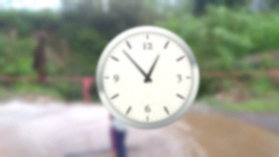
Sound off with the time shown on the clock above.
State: 12:53
